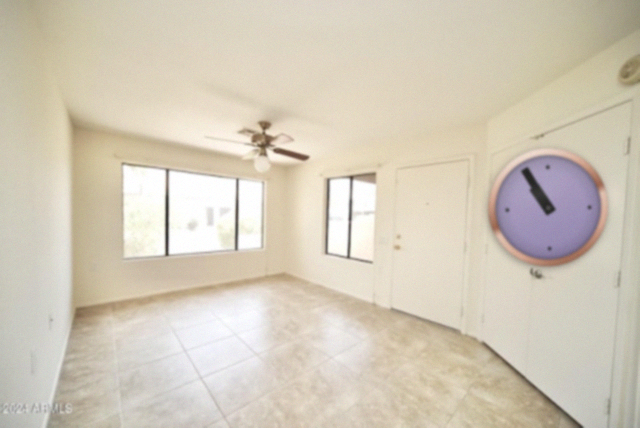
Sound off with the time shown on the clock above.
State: 10:55
